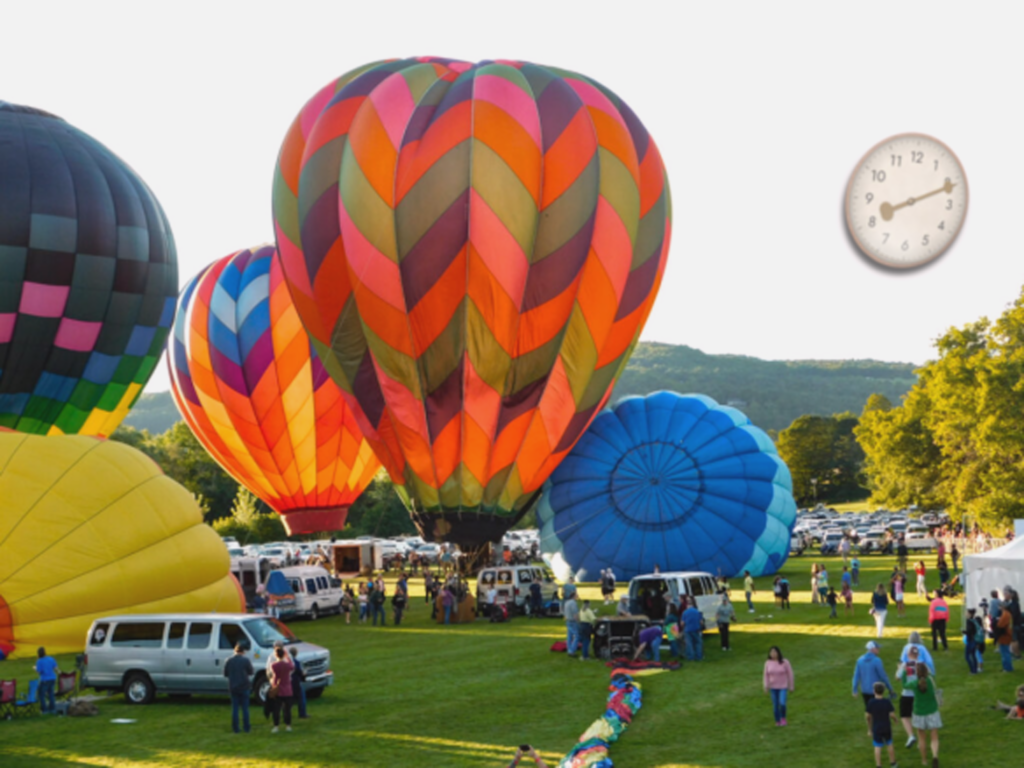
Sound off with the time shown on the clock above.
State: 8:11
